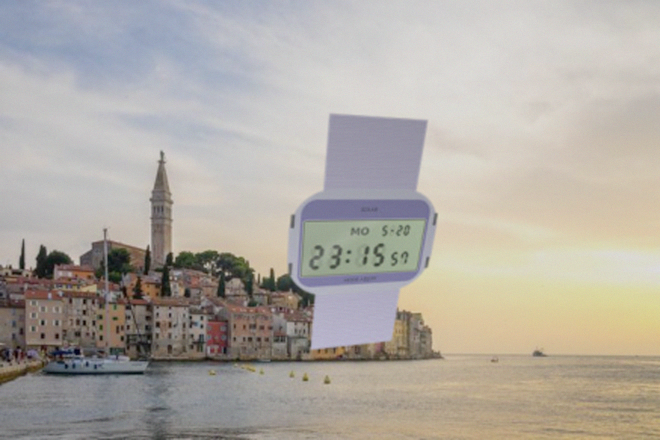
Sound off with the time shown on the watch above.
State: 23:15:57
